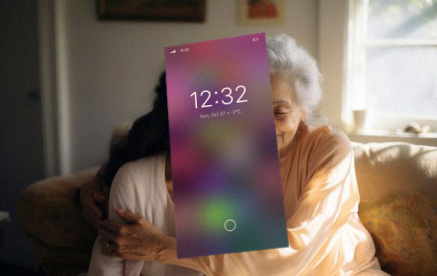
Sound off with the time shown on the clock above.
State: 12:32
